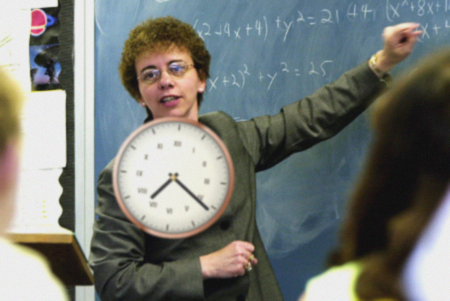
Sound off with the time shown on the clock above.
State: 7:21
